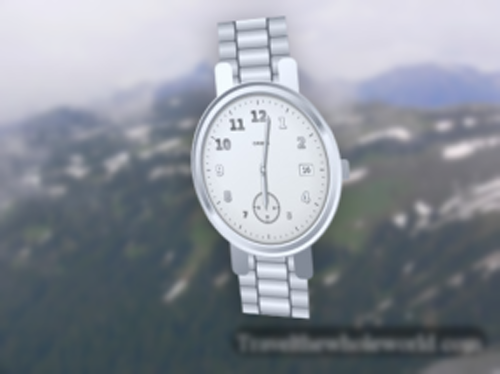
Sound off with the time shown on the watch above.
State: 6:02
